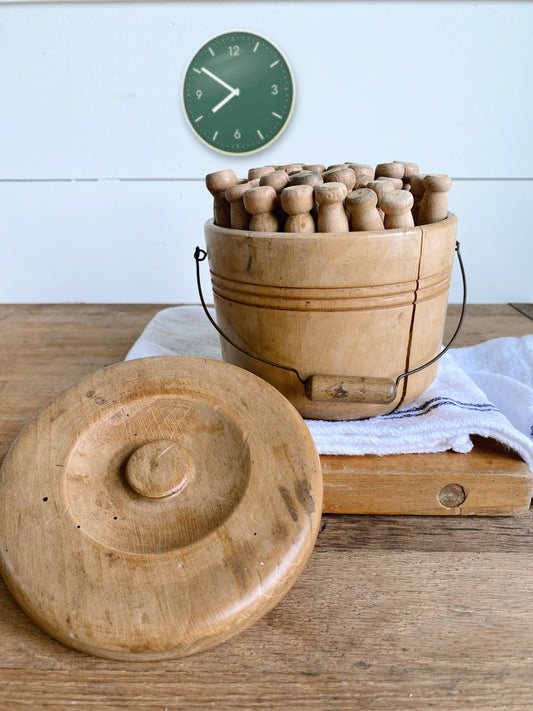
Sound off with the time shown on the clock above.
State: 7:51
